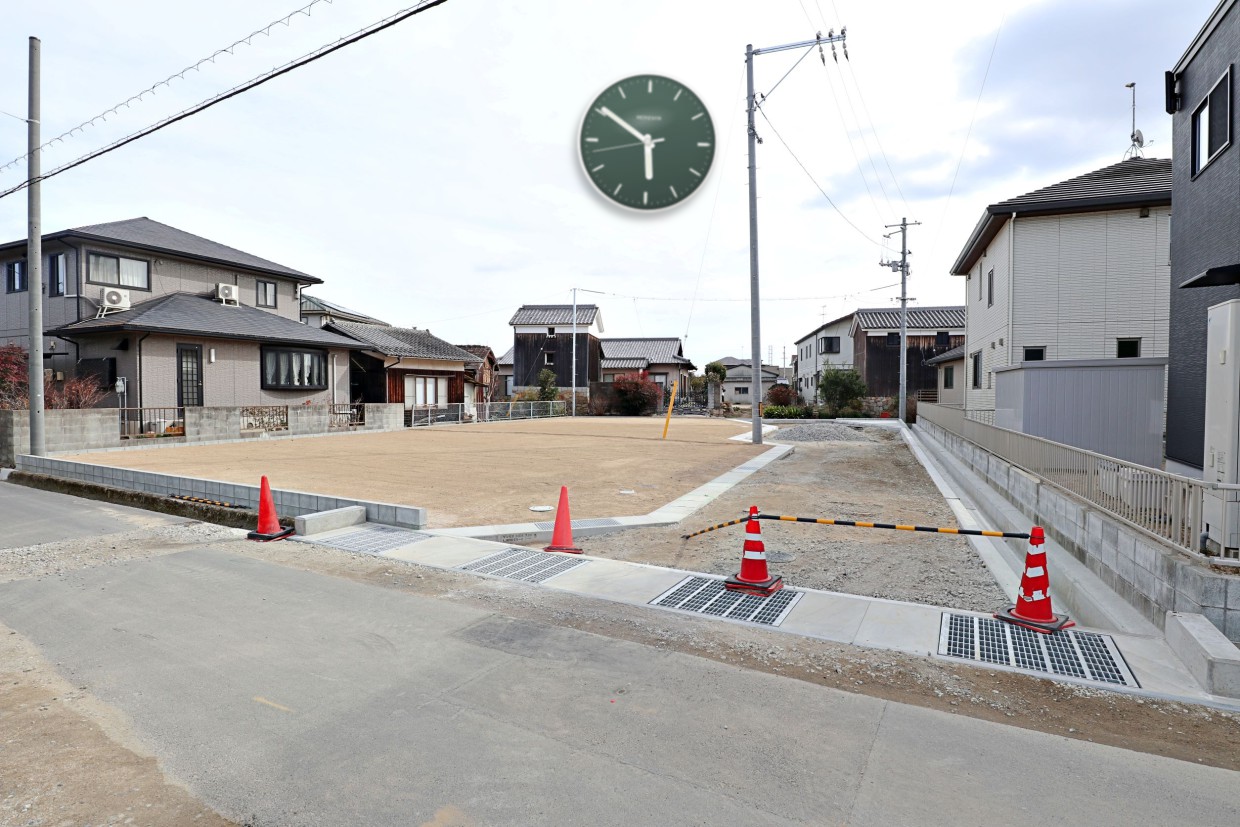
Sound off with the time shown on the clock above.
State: 5:50:43
